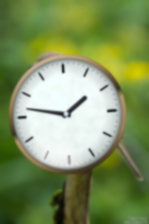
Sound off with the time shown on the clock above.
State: 1:47
